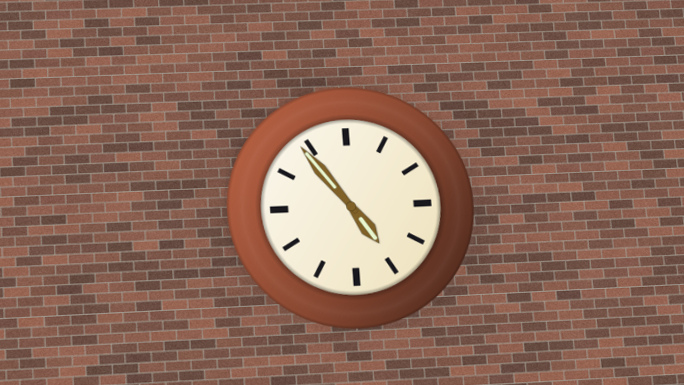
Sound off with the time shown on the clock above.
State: 4:54
